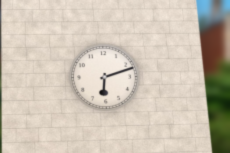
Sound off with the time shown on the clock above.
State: 6:12
